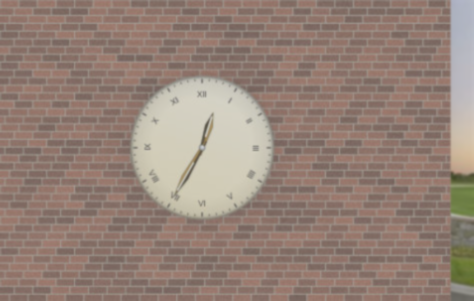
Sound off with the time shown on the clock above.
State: 12:35
